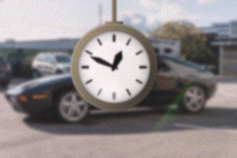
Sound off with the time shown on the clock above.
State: 12:49
